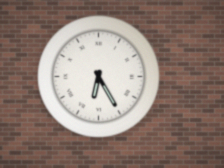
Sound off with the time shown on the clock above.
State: 6:25
